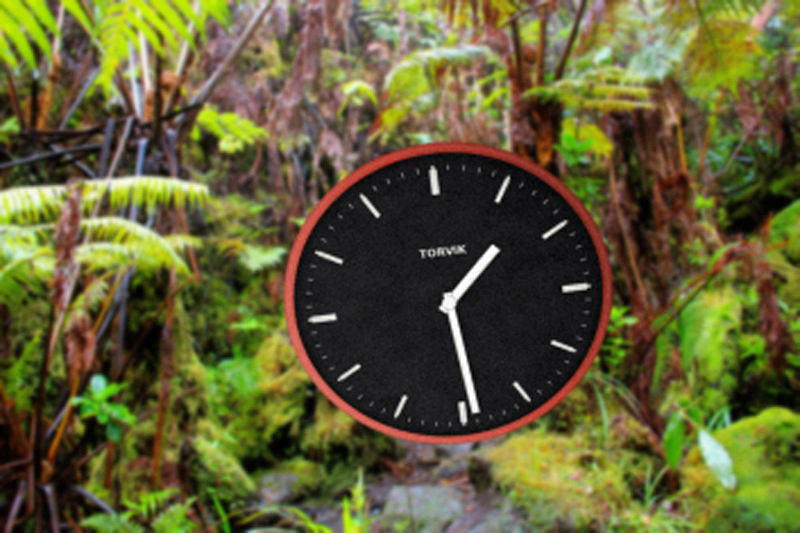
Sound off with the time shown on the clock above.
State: 1:29
